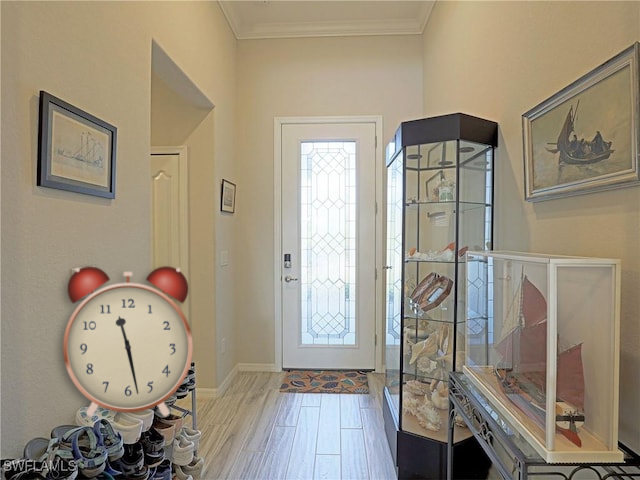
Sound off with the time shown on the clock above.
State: 11:28
